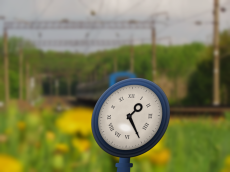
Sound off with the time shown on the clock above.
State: 1:25
